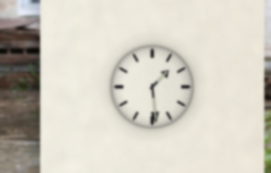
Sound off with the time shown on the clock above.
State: 1:29
